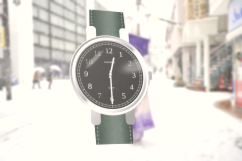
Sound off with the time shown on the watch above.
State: 12:30
